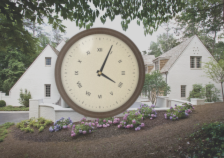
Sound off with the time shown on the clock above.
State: 4:04
